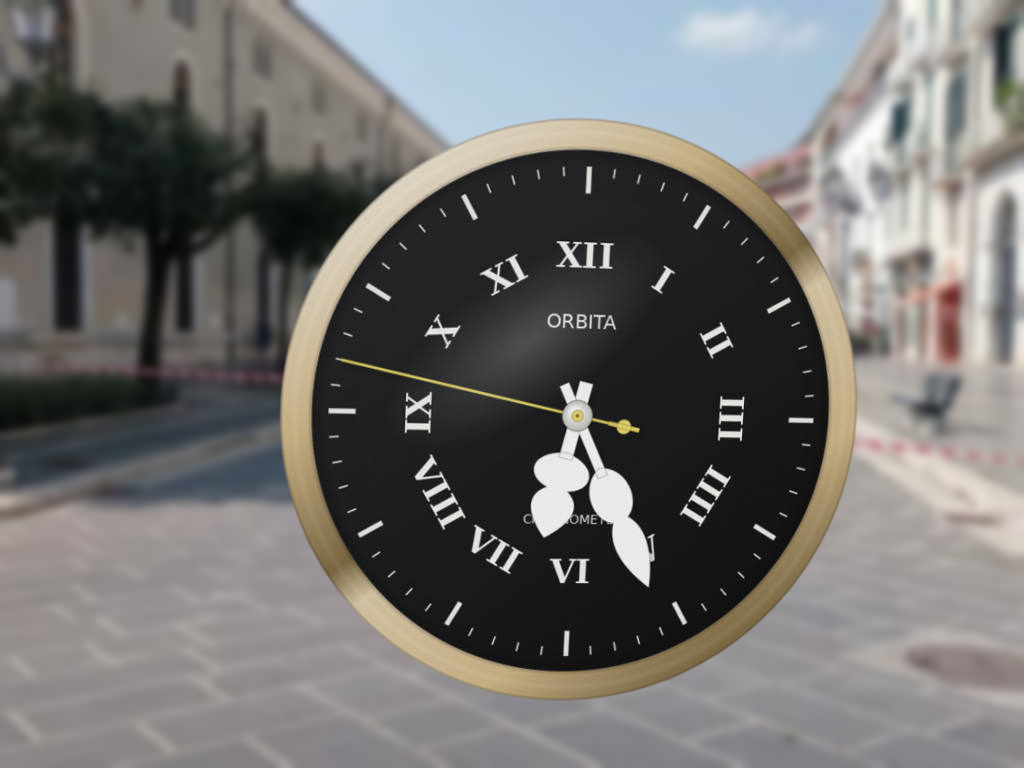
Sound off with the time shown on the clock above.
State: 6:25:47
